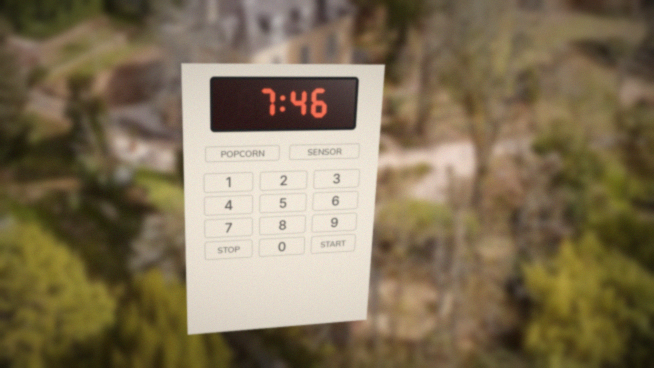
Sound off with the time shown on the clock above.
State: 7:46
